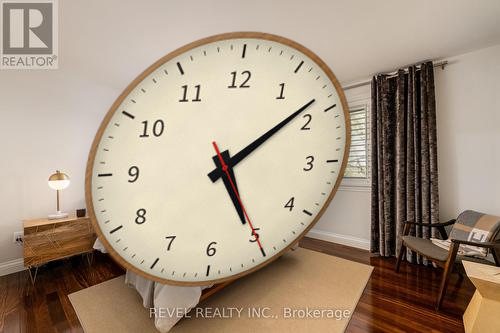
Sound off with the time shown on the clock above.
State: 5:08:25
